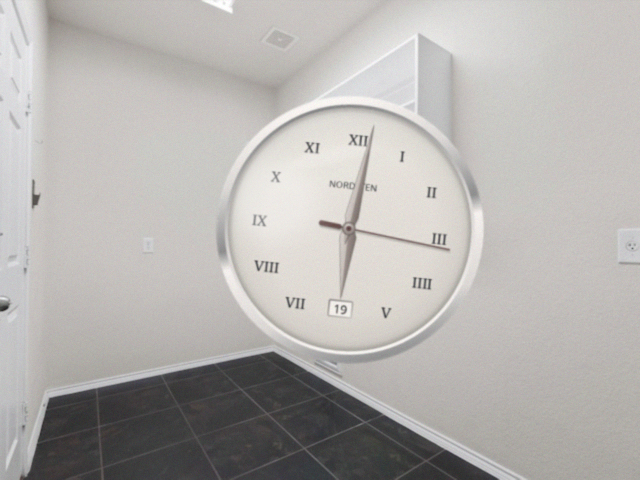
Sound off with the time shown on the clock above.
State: 6:01:16
